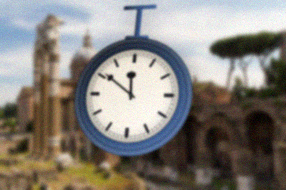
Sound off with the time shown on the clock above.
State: 11:51
